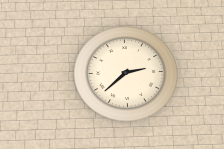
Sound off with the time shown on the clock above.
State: 2:38
